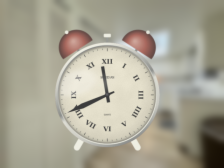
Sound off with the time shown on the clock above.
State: 11:41
